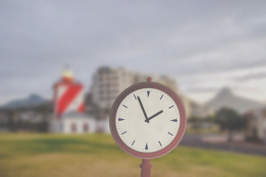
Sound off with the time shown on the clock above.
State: 1:56
